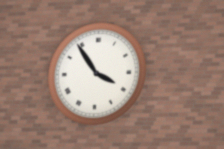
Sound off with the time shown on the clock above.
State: 3:54
